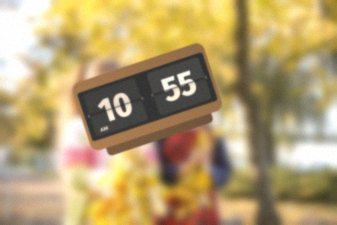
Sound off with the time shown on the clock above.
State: 10:55
